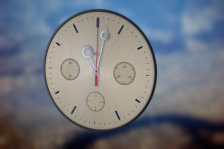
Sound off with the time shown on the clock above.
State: 11:02
